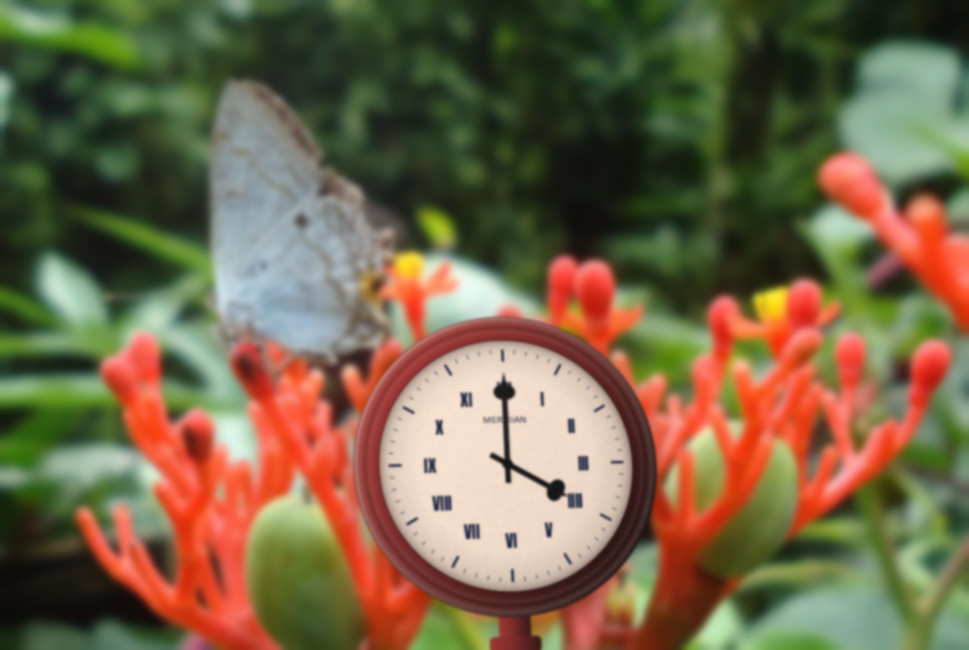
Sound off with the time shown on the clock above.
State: 4:00
